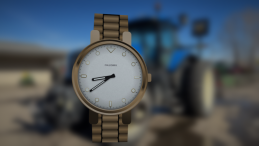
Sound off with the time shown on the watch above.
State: 8:39
